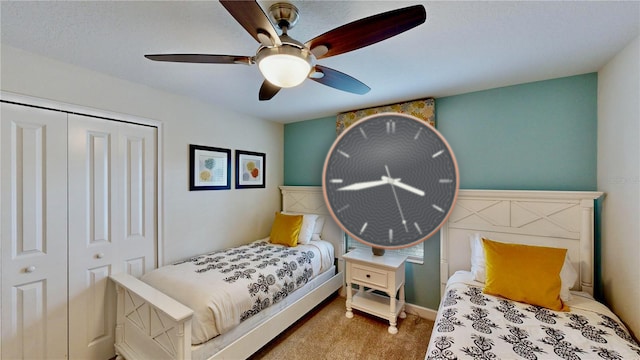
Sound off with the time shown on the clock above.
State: 3:43:27
